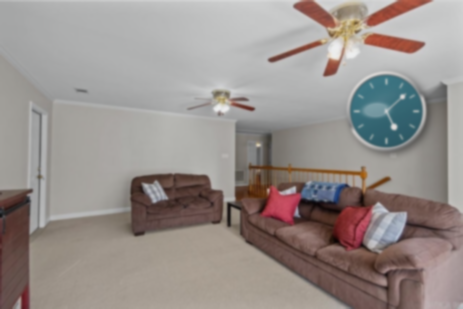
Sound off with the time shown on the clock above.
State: 5:08
